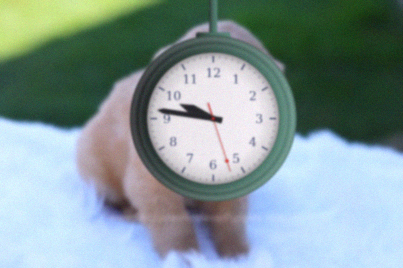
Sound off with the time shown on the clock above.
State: 9:46:27
